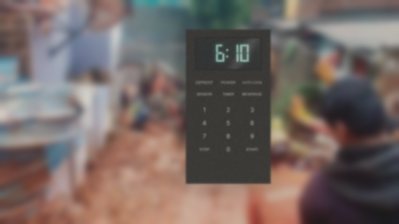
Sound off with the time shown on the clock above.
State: 6:10
